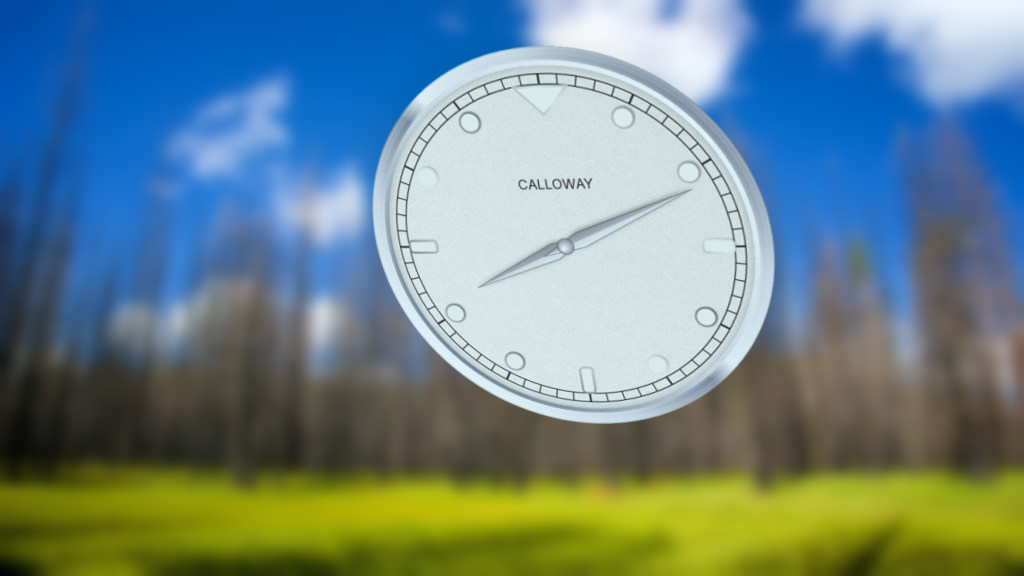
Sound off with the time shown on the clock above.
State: 8:11
